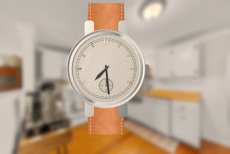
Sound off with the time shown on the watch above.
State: 7:29
